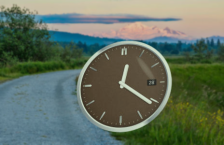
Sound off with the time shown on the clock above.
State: 12:21
